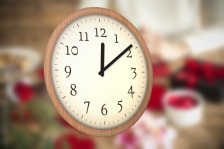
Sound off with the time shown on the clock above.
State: 12:09
